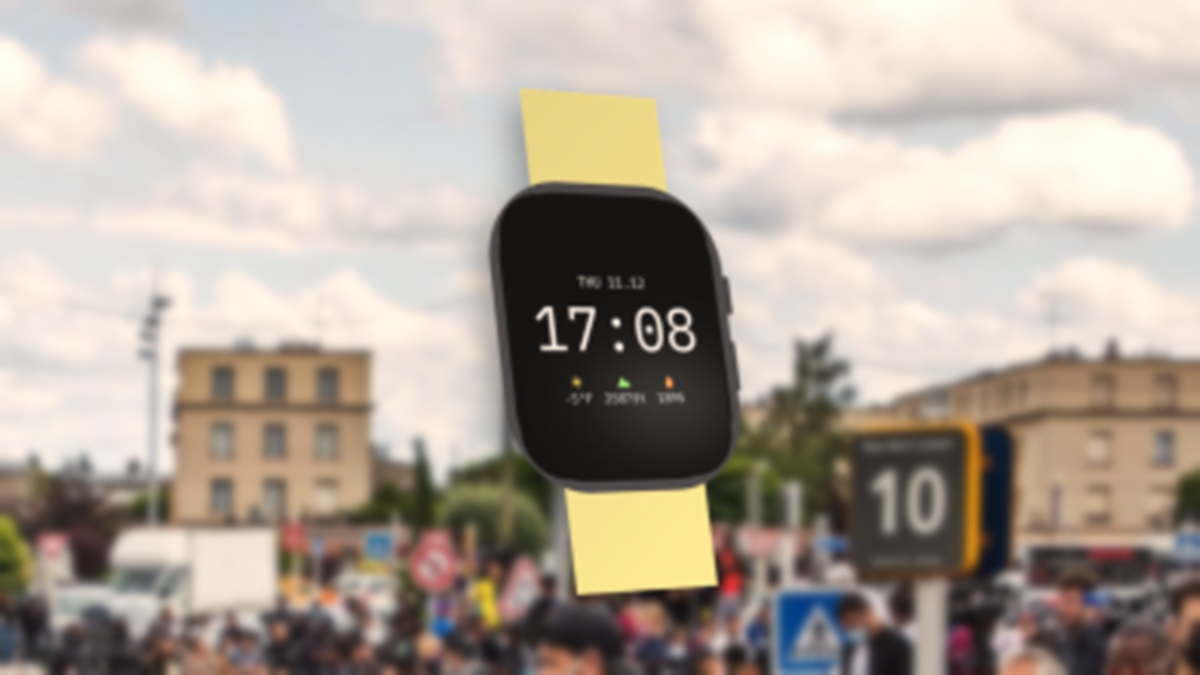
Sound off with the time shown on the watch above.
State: 17:08
